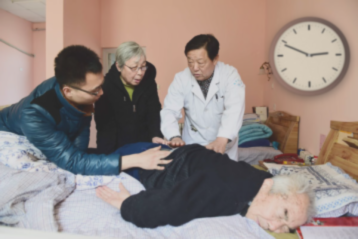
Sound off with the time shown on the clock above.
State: 2:49
